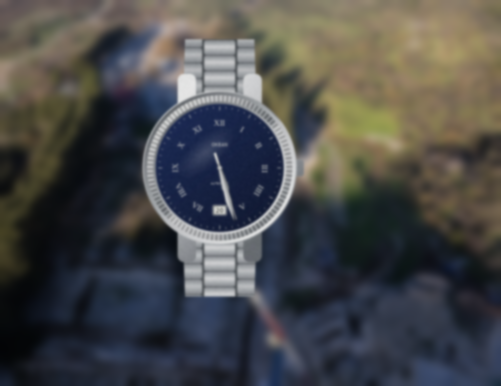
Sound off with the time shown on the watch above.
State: 5:27:27
